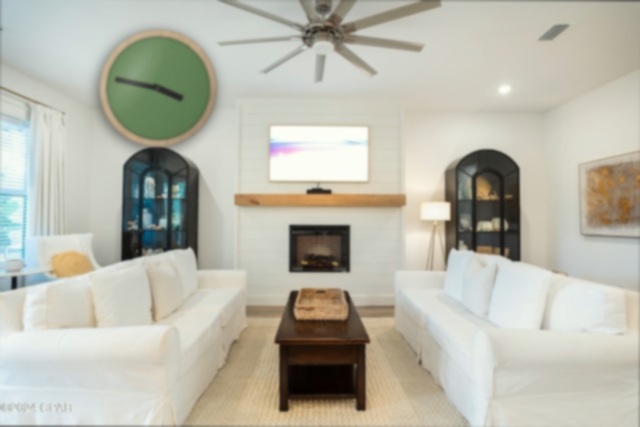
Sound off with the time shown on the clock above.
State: 3:47
